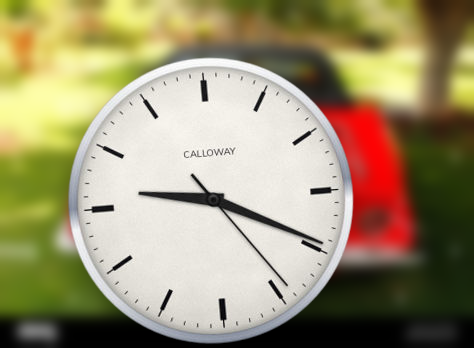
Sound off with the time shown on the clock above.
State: 9:19:24
